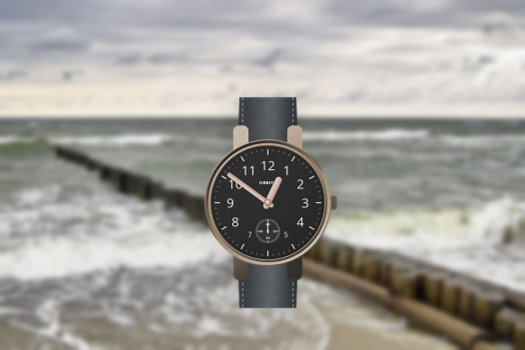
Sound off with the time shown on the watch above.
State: 12:51
